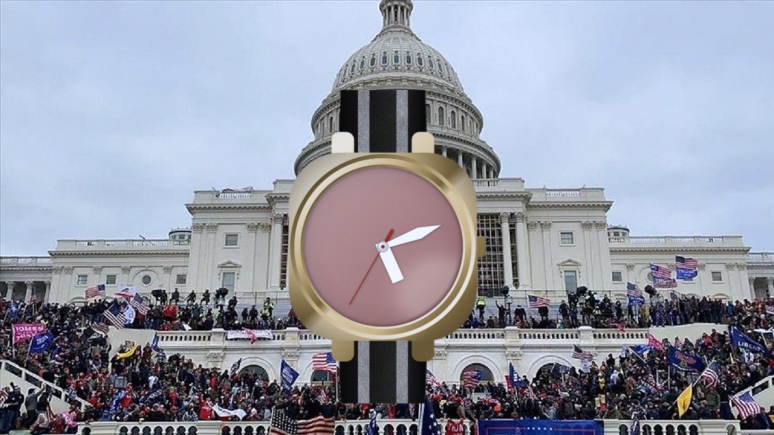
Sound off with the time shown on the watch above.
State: 5:11:35
